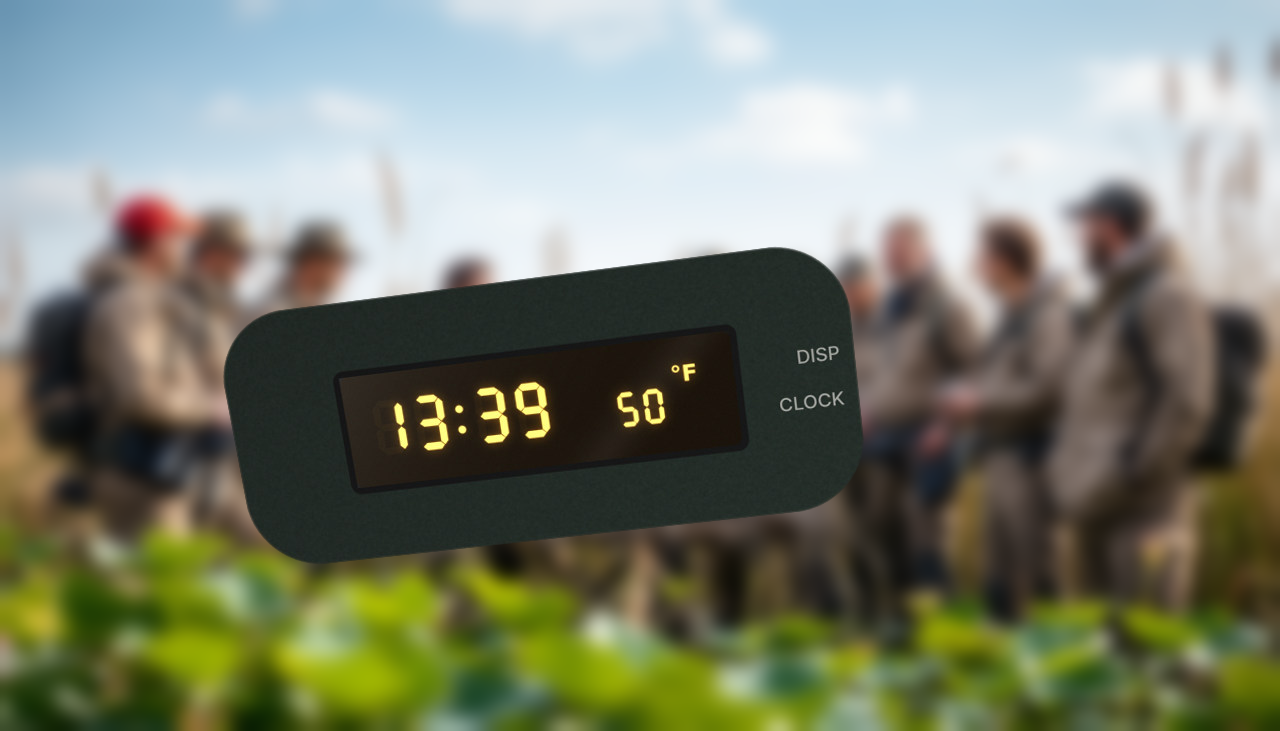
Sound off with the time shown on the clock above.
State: 13:39
